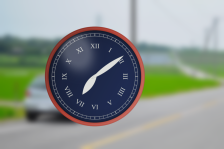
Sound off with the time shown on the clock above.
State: 7:09
